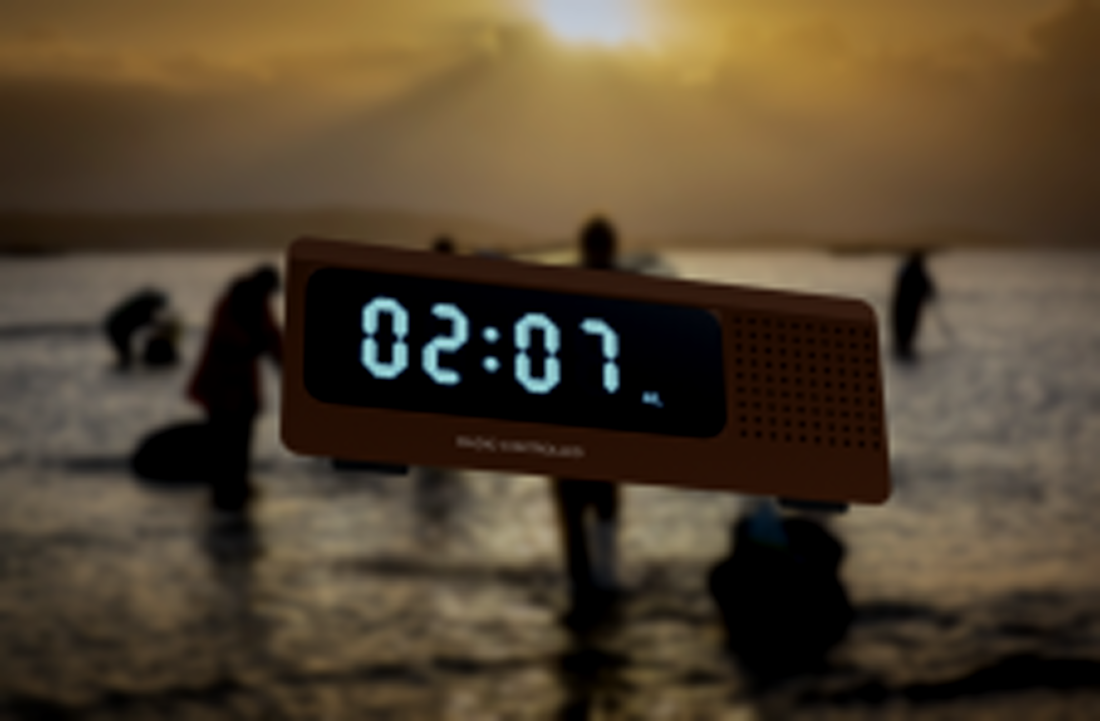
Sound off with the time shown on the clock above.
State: 2:07
